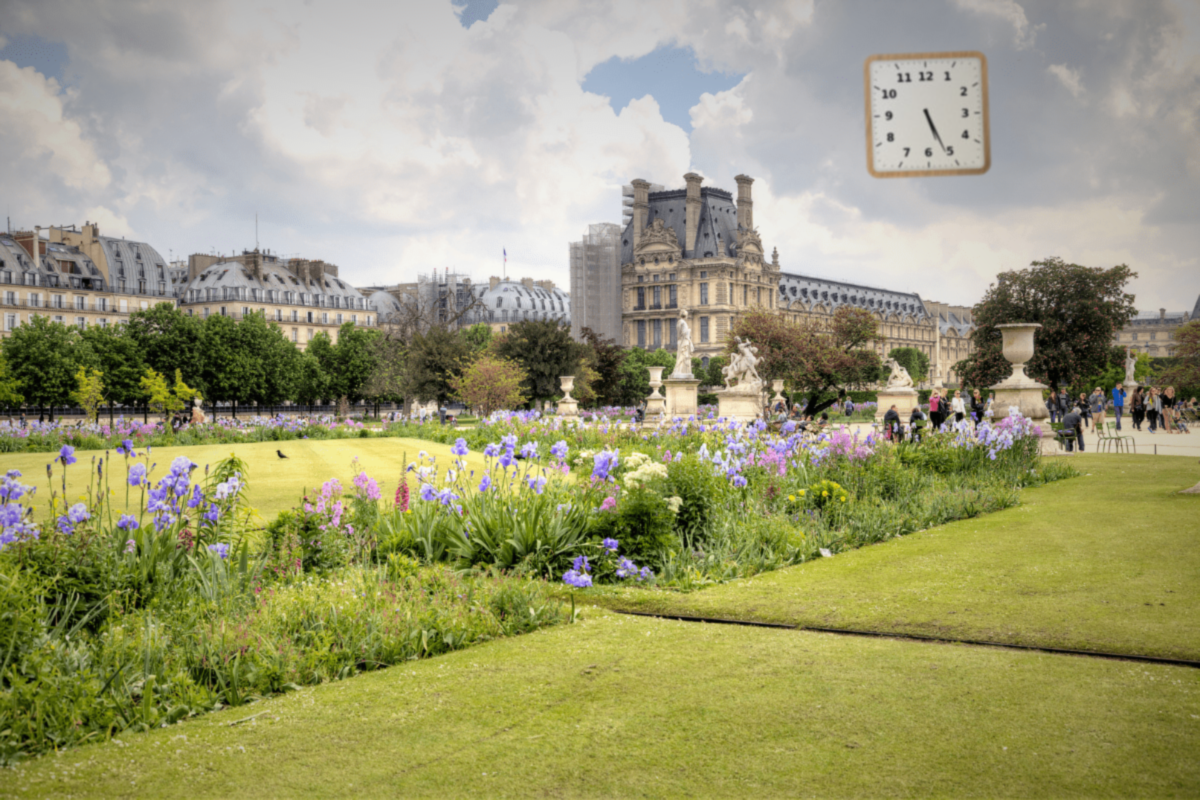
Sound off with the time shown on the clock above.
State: 5:26
